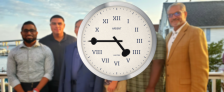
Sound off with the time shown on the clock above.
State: 4:45
